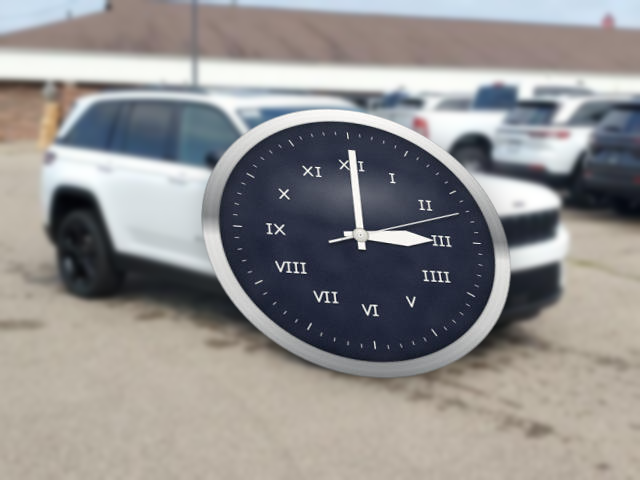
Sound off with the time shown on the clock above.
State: 3:00:12
